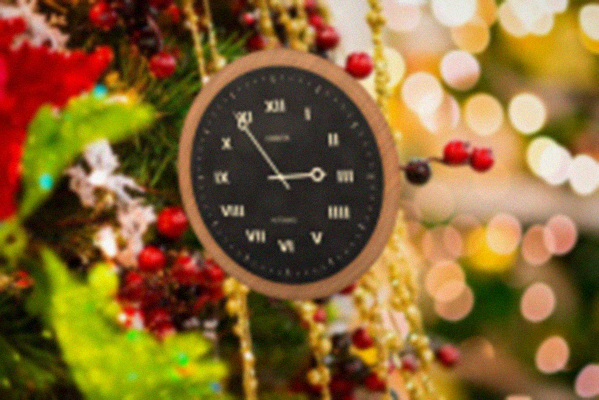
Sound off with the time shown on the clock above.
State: 2:54
